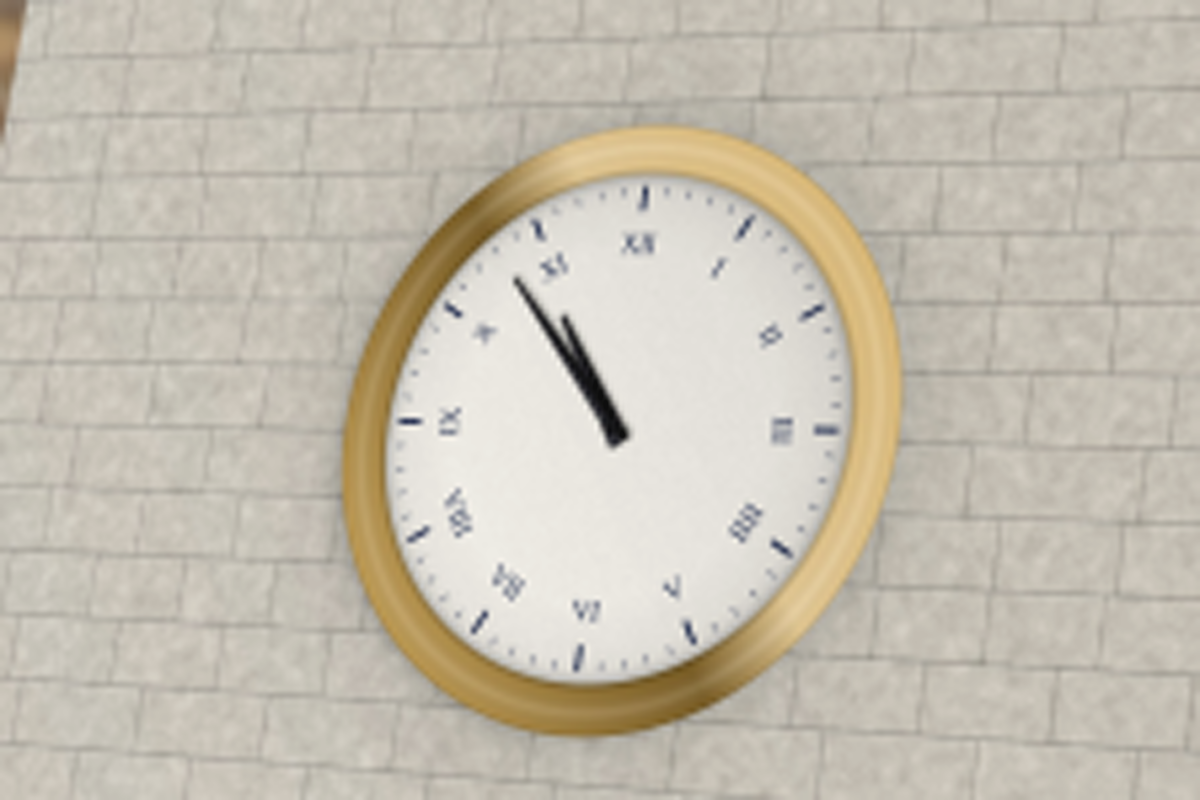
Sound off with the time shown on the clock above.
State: 10:53
